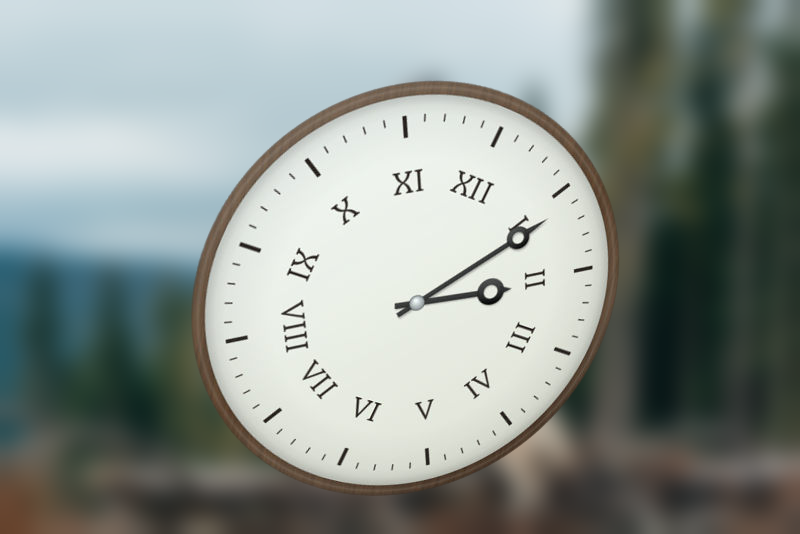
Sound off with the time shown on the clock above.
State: 2:06
